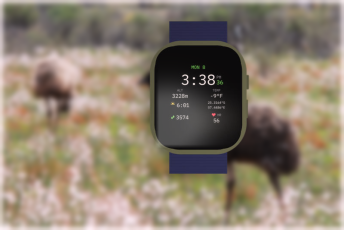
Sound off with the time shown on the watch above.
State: 3:38
